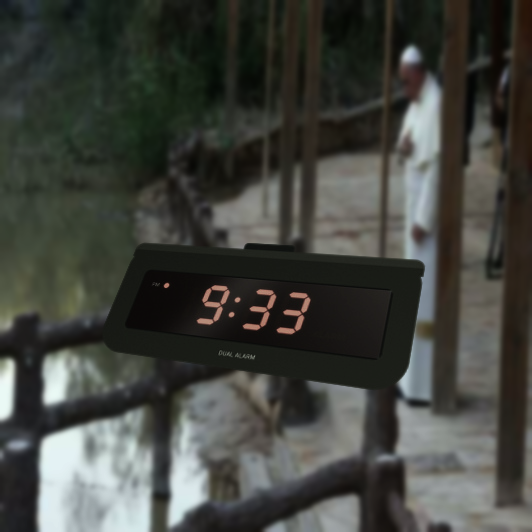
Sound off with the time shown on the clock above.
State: 9:33
